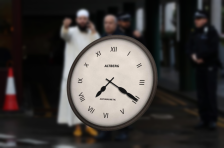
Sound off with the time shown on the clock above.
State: 7:20
